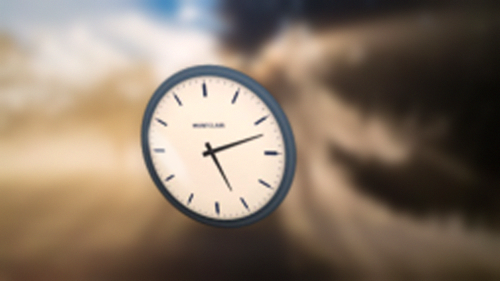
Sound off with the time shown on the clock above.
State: 5:12
